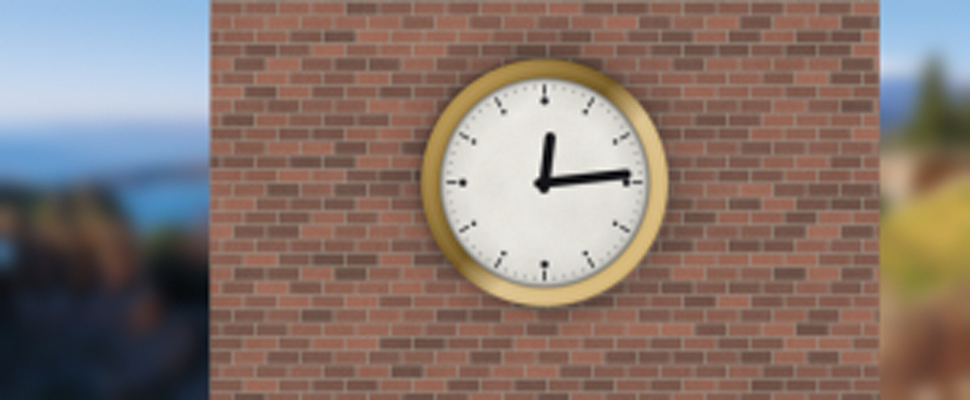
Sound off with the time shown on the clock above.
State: 12:14
